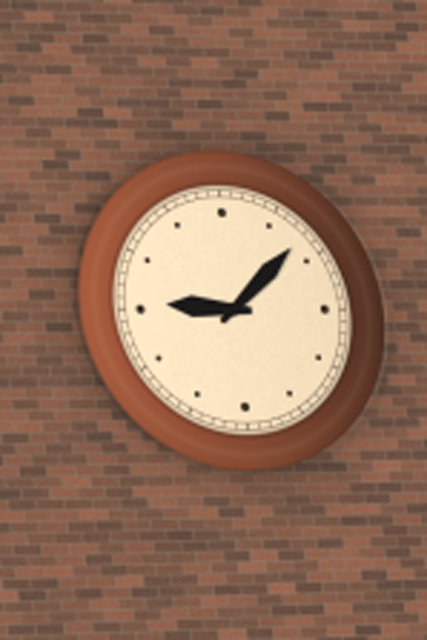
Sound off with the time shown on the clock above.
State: 9:08
